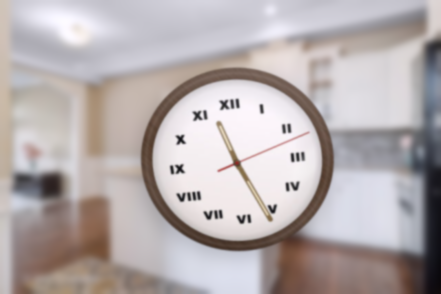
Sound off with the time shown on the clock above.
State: 11:26:12
